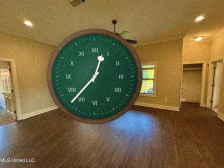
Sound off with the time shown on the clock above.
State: 12:37
